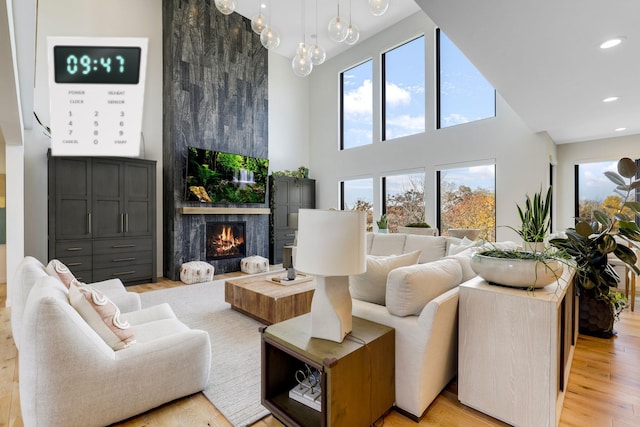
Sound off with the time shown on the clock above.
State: 9:47
